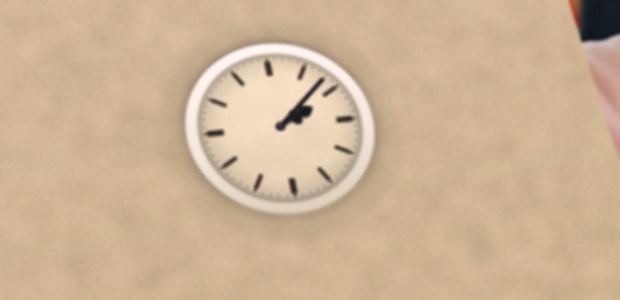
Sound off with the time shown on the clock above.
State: 2:08
